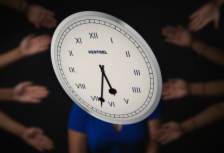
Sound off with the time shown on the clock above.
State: 5:33
